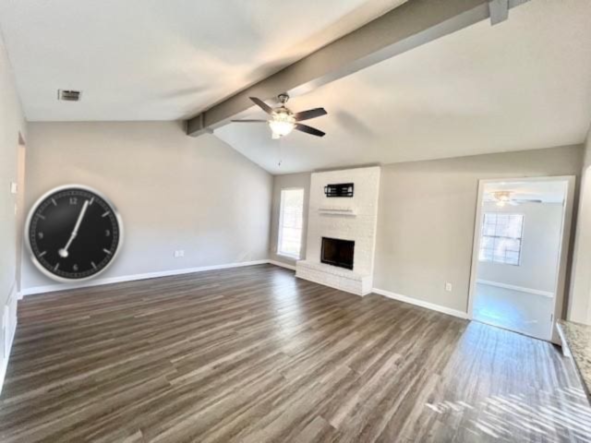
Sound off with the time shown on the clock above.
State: 7:04
